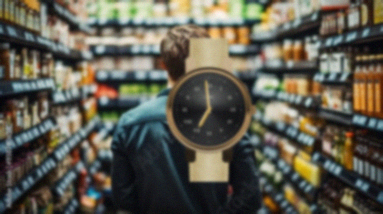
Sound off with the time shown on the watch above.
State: 6:59
